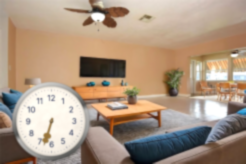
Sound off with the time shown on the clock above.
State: 6:33
